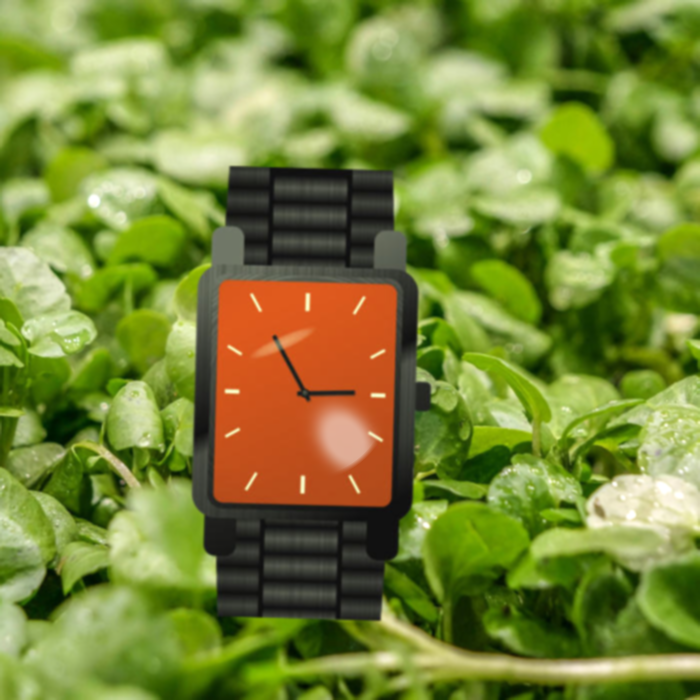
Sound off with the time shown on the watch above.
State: 2:55
